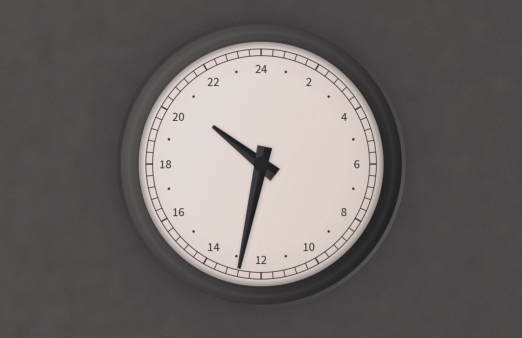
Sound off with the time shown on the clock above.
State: 20:32
